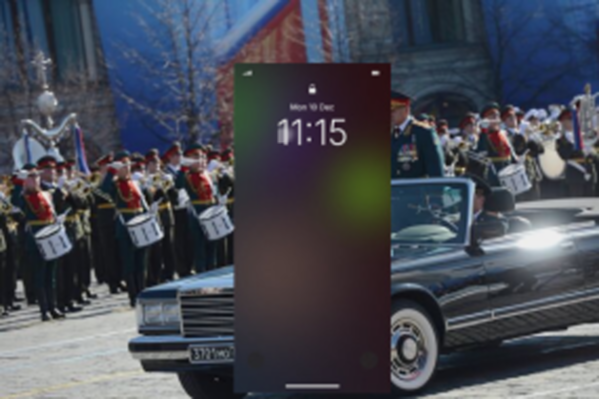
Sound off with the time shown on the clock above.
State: 11:15
